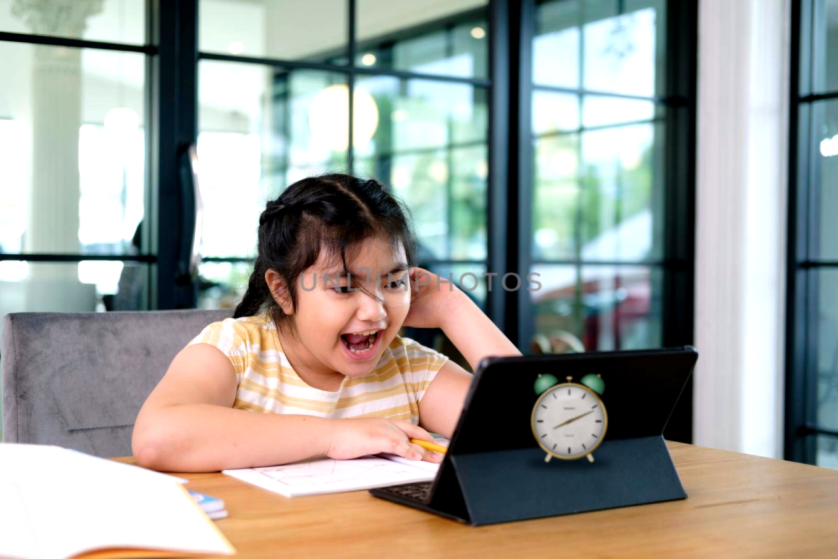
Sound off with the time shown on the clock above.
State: 8:11
